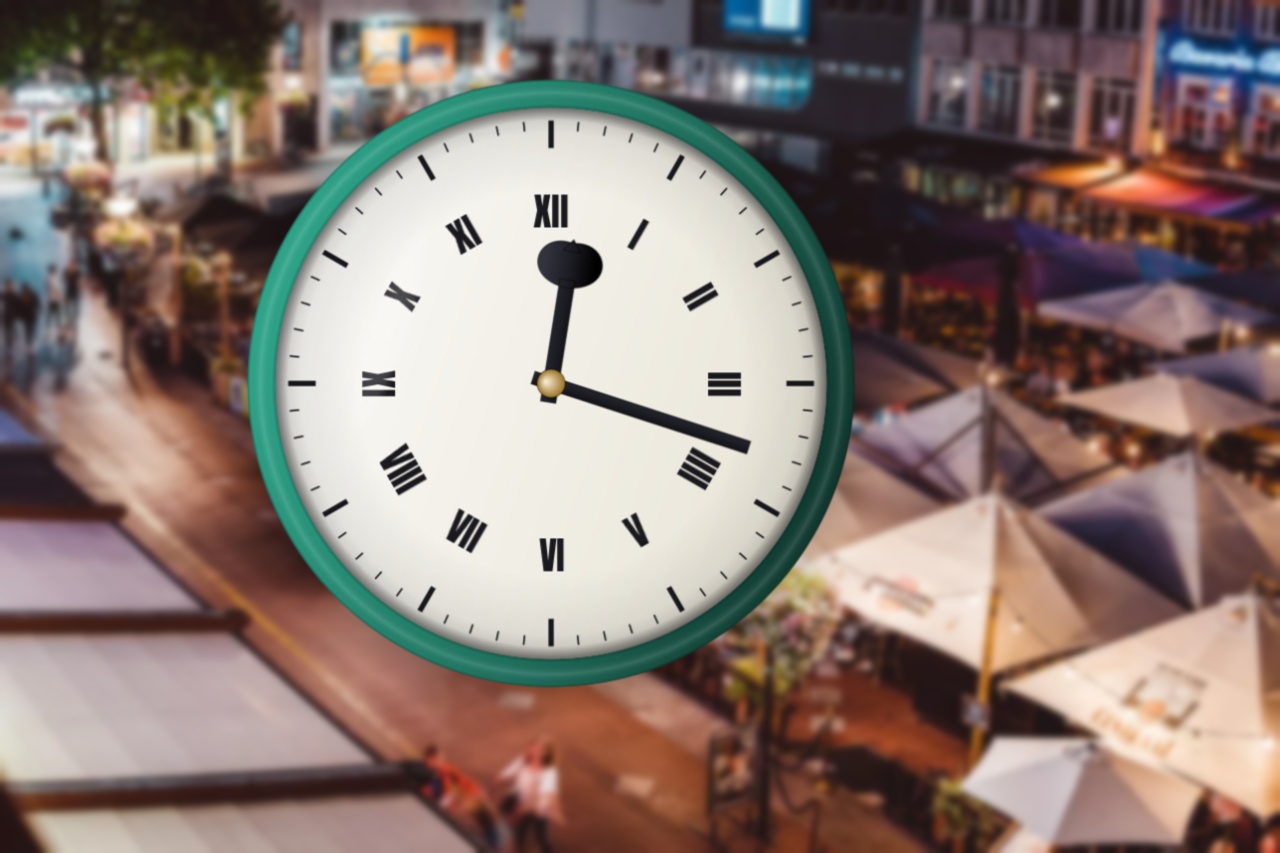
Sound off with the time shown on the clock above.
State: 12:18
